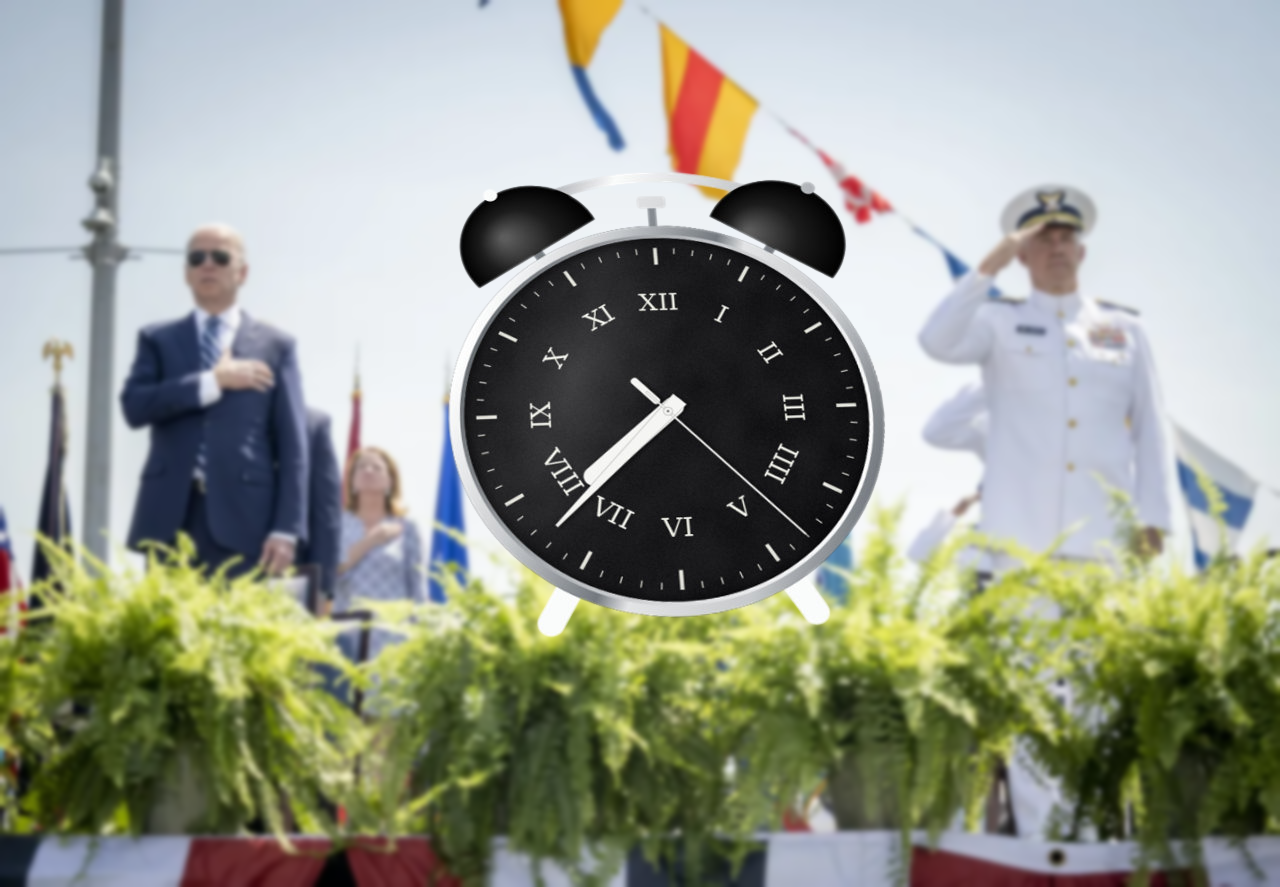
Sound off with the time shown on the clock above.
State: 7:37:23
